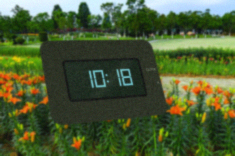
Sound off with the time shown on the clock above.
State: 10:18
